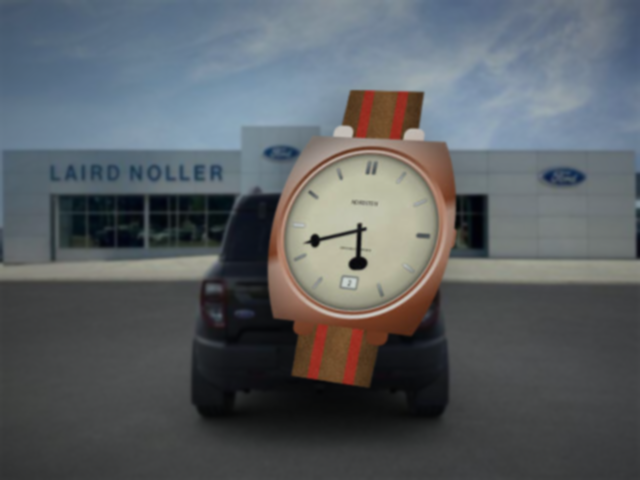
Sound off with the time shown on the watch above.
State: 5:42
